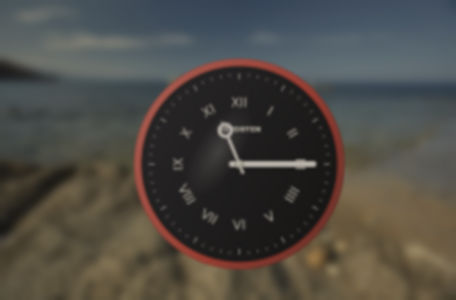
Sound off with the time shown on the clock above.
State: 11:15
